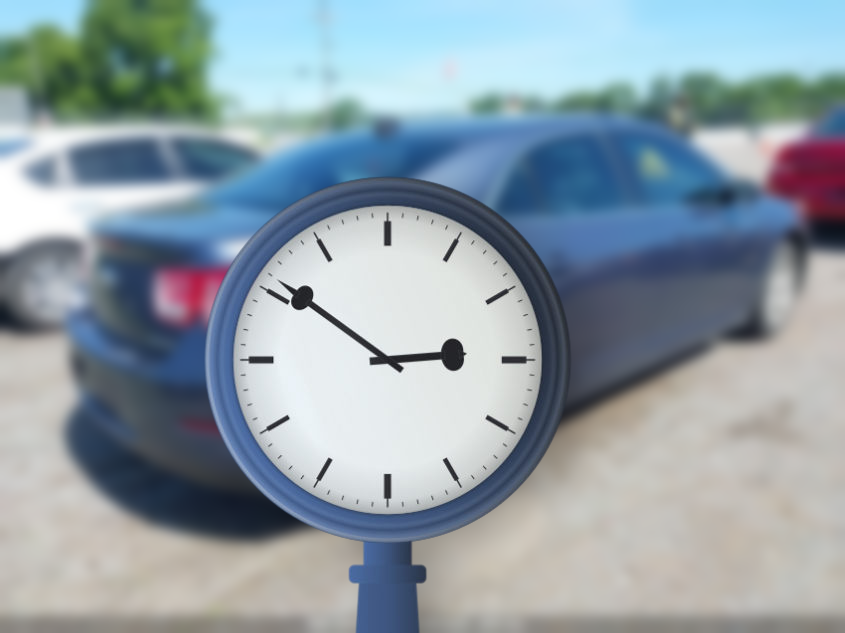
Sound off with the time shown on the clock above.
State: 2:51
